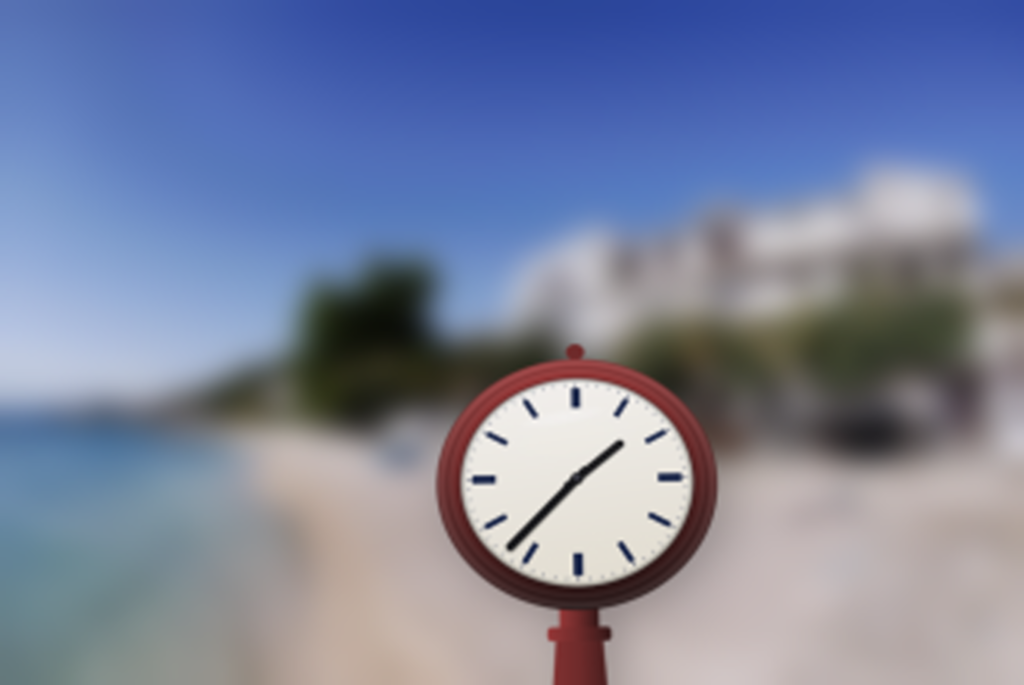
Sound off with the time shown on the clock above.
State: 1:37
